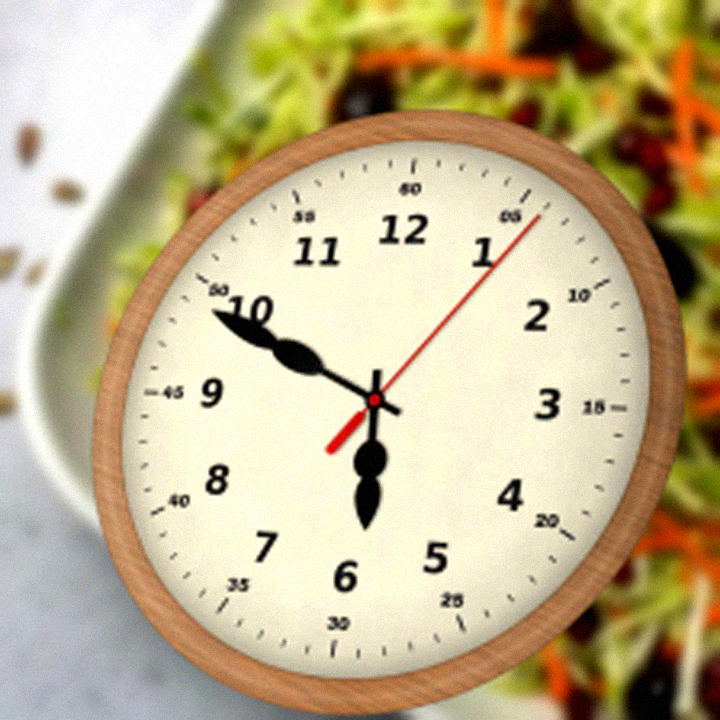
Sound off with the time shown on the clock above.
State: 5:49:06
